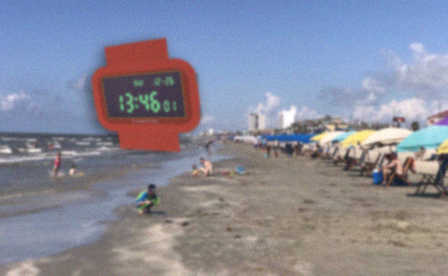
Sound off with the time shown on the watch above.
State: 13:46
